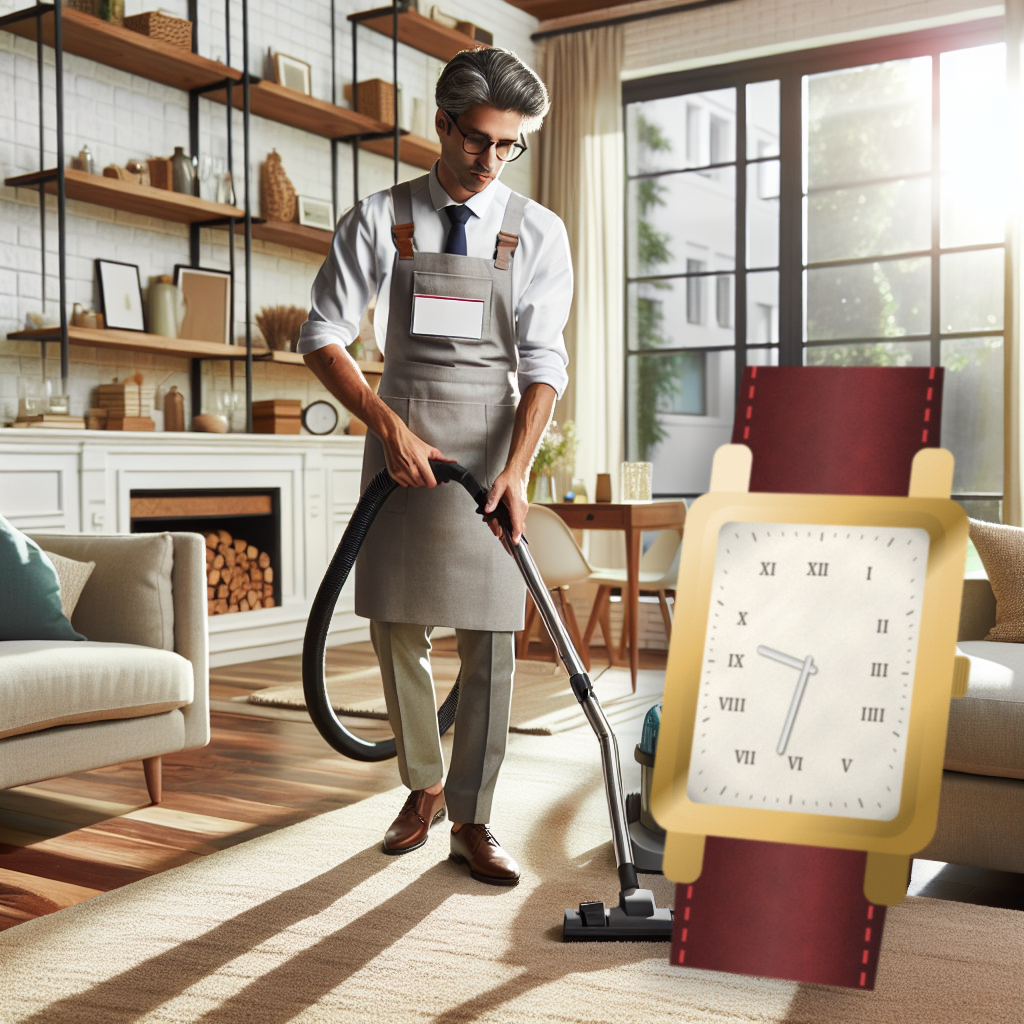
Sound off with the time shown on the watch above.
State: 9:32
